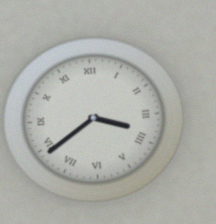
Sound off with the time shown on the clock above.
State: 3:39
